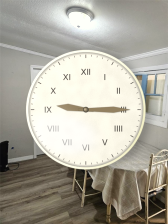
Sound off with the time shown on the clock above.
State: 9:15
